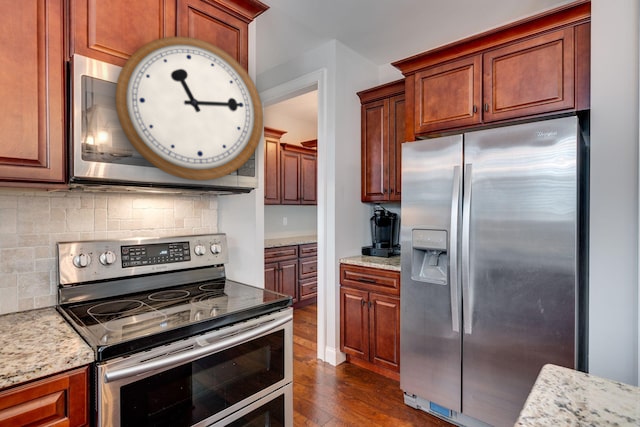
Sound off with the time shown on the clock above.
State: 11:15
